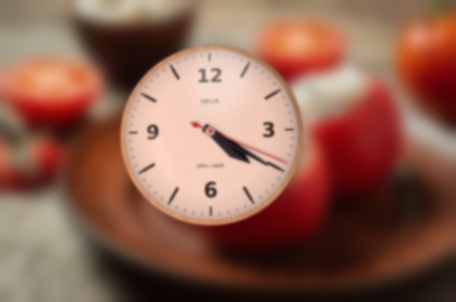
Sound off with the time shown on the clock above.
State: 4:20:19
